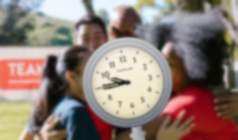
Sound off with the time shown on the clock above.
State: 9:45
